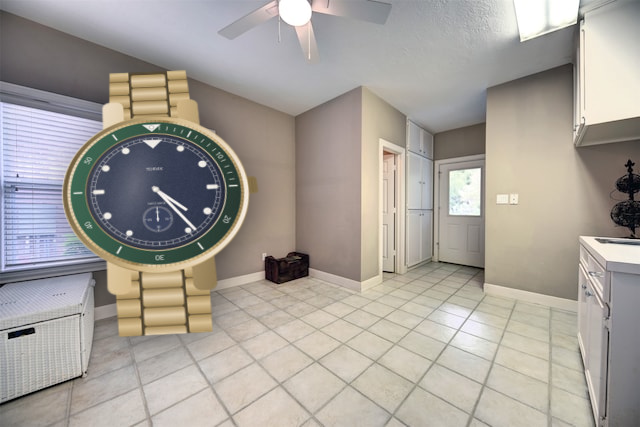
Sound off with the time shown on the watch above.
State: 4:24
